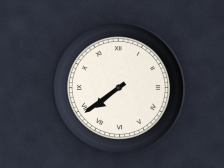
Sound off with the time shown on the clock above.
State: 7:39
